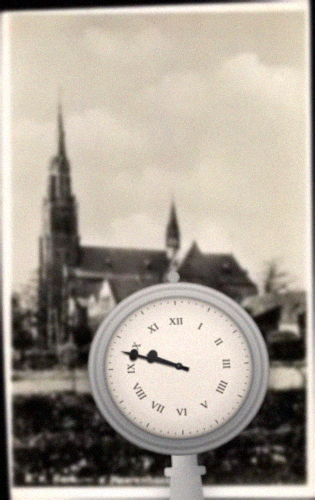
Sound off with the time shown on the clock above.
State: 9:48
